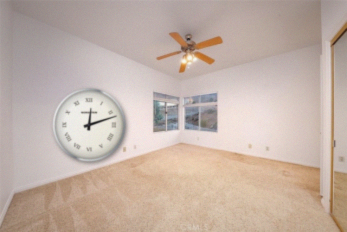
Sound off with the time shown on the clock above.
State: 12:12
